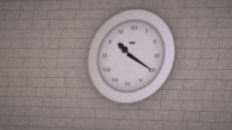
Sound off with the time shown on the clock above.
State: 10:20
